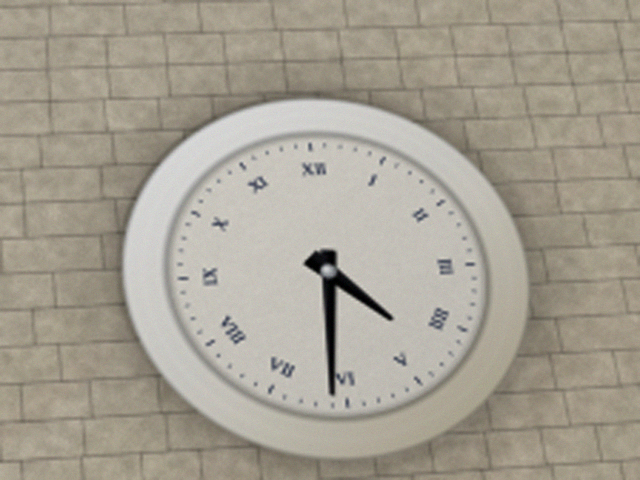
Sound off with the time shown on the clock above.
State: 4:31
